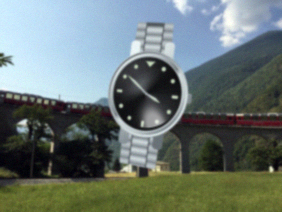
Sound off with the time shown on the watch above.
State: 3:51
